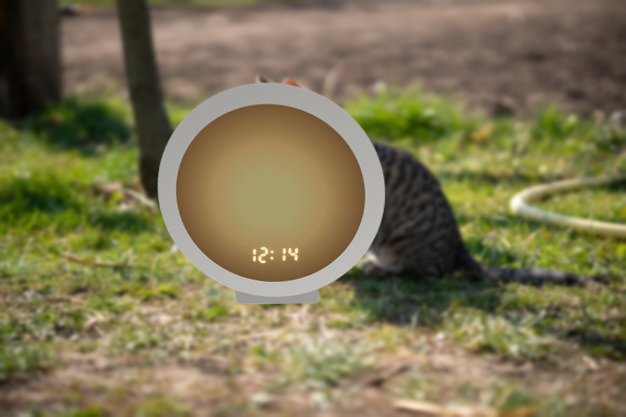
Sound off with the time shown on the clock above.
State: 12:14
